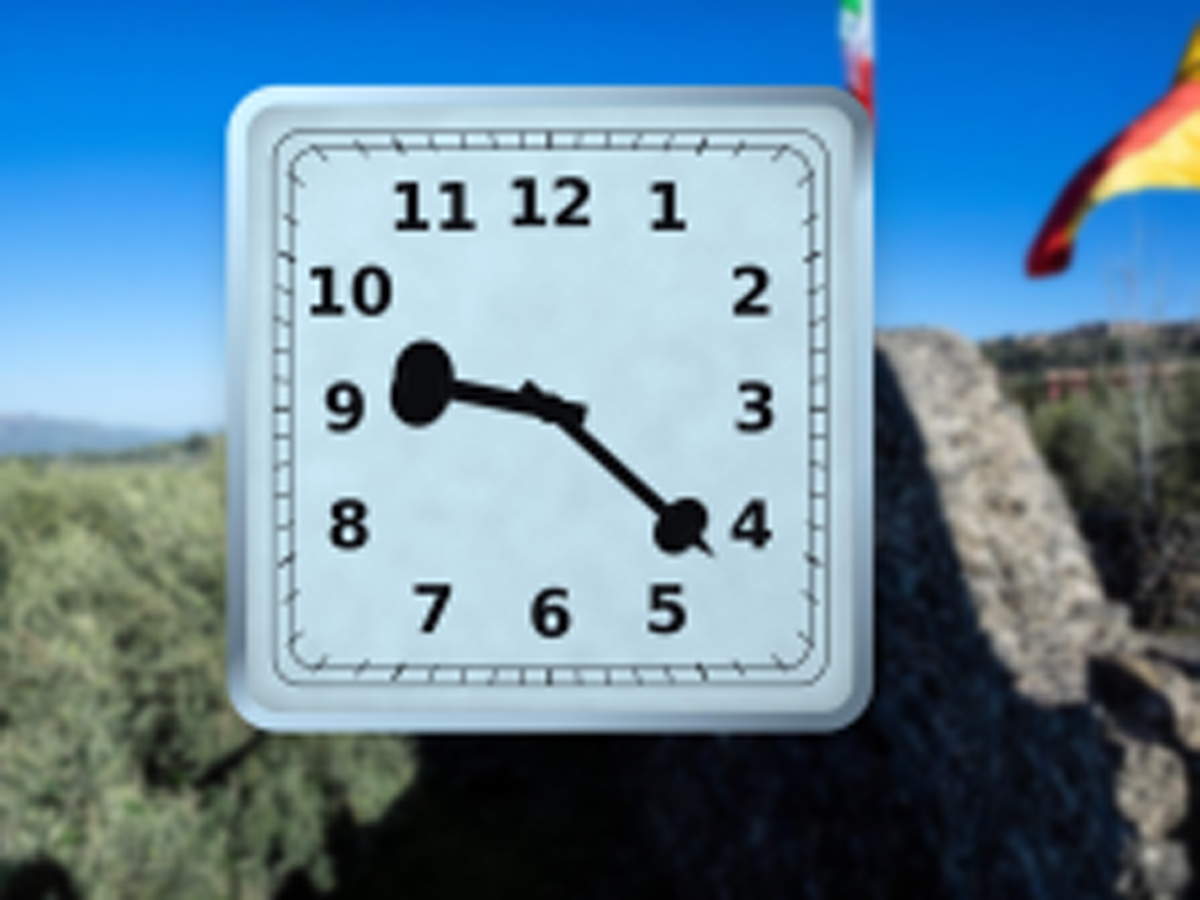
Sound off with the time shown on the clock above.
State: 9:22
